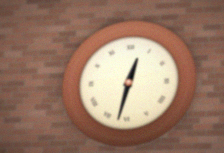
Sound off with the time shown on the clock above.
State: 12:32
